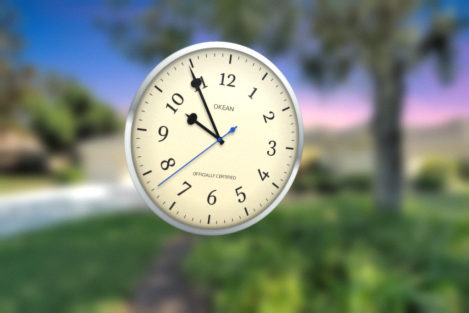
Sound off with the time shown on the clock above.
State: 9:54:38
